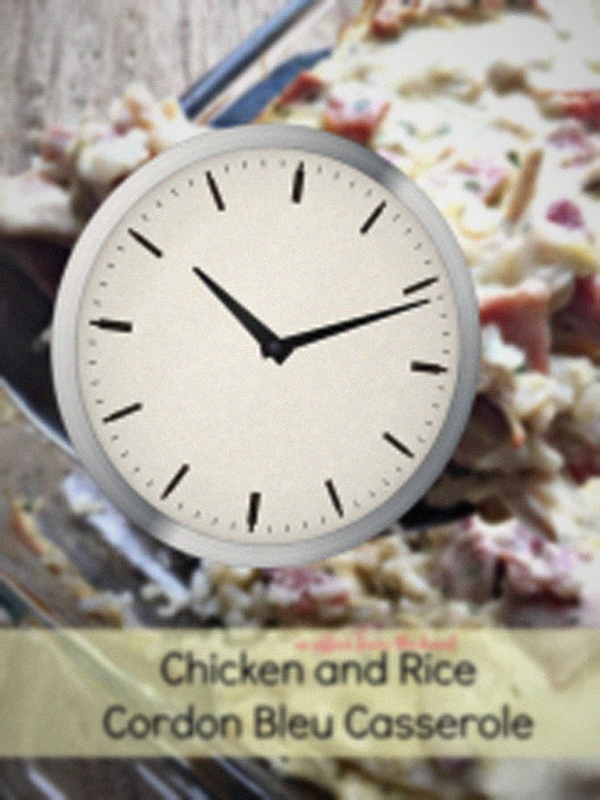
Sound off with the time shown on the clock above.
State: 10:11
